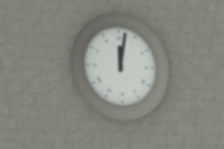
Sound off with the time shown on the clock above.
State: 12:02
